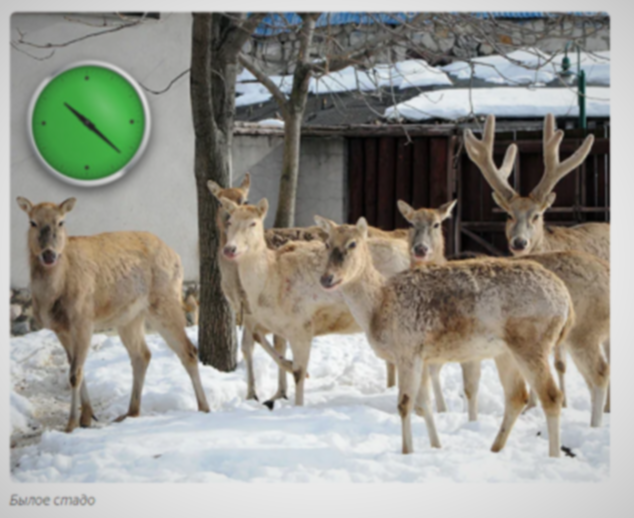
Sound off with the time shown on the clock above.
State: 10:22
